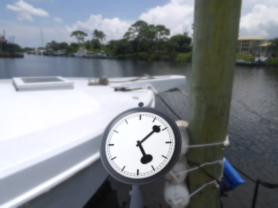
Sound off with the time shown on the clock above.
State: 5:08
